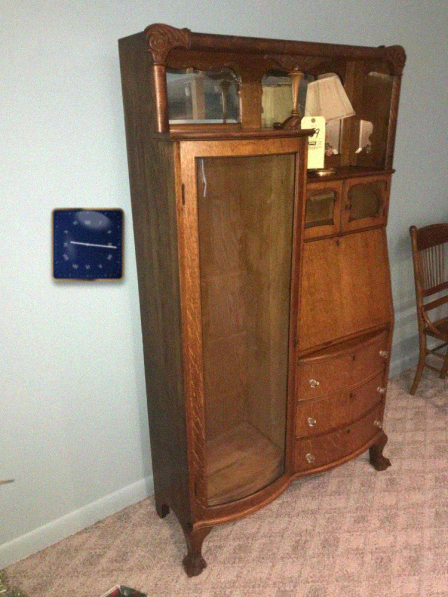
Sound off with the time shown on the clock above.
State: 9:16
